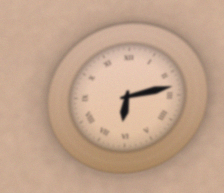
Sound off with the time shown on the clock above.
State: 6:13
